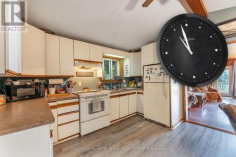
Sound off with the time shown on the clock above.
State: 10:58
